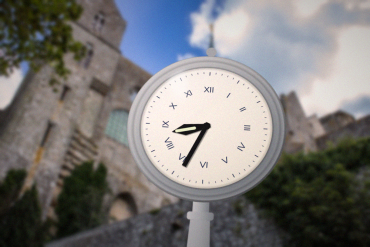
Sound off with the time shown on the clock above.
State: 8:34
